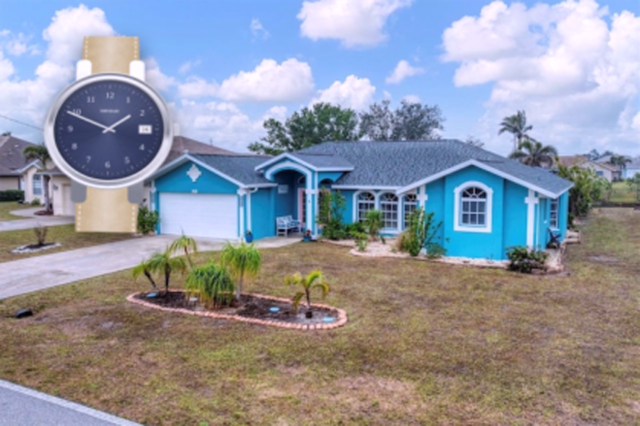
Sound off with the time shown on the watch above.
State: 1:49
